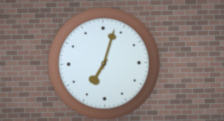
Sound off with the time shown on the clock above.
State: 7:03
